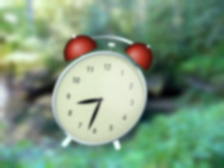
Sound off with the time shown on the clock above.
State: 8:32
